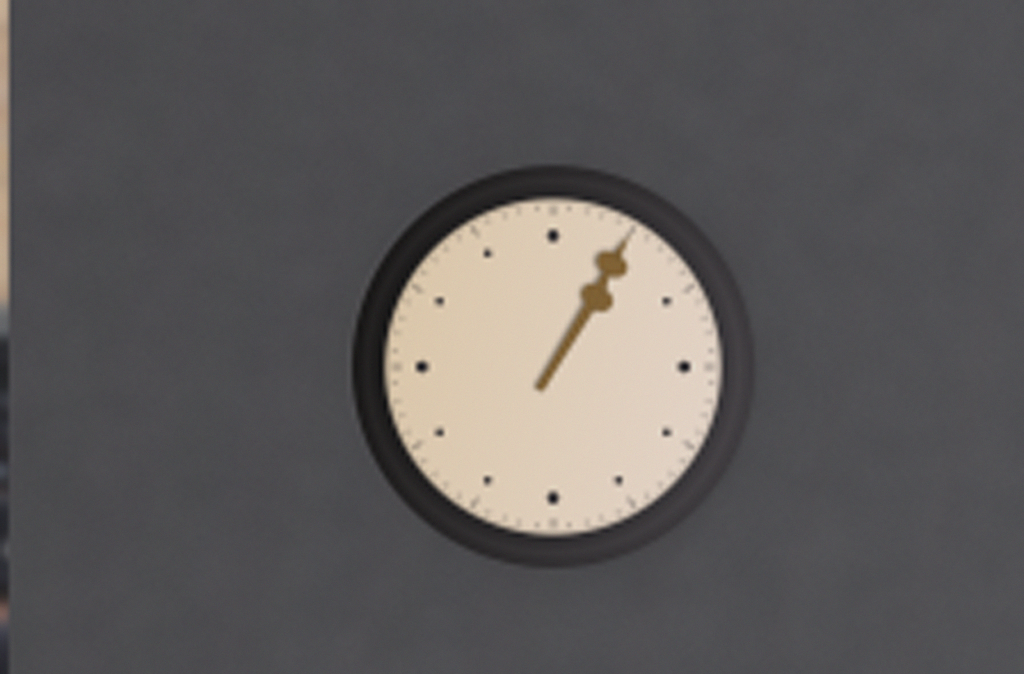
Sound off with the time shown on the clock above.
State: 1:05
